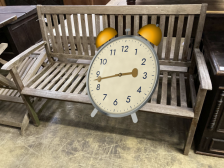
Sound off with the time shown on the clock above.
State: 2:43
